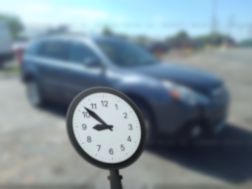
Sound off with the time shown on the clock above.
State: 8:52
